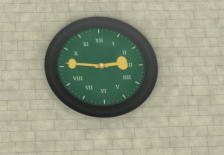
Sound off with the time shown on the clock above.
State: 2:46
